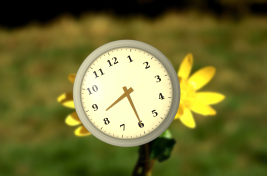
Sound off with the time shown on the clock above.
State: 8:30
